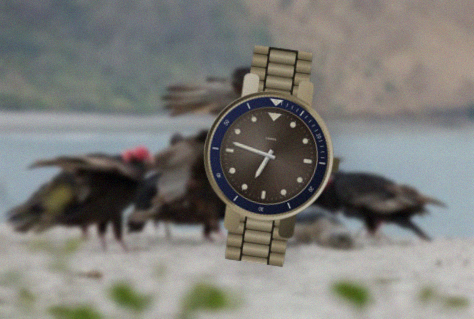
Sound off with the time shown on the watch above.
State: 6:47
